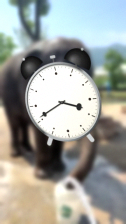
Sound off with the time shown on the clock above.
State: 3:41
